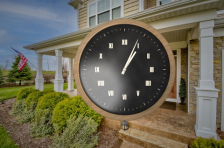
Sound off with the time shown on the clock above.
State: 1:04
